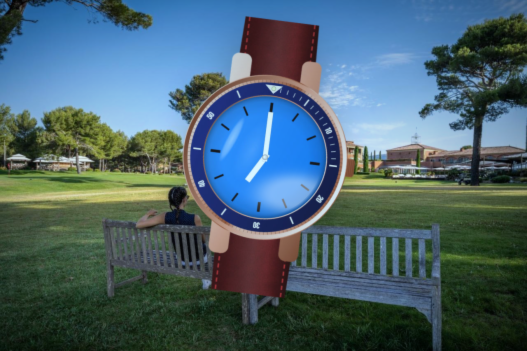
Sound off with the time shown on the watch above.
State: 7:00
